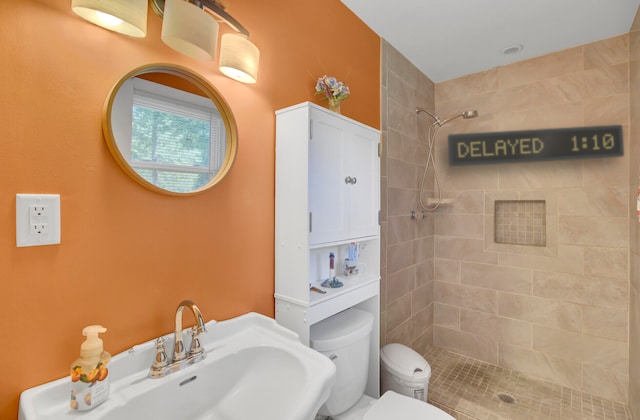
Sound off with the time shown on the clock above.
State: 1:10
